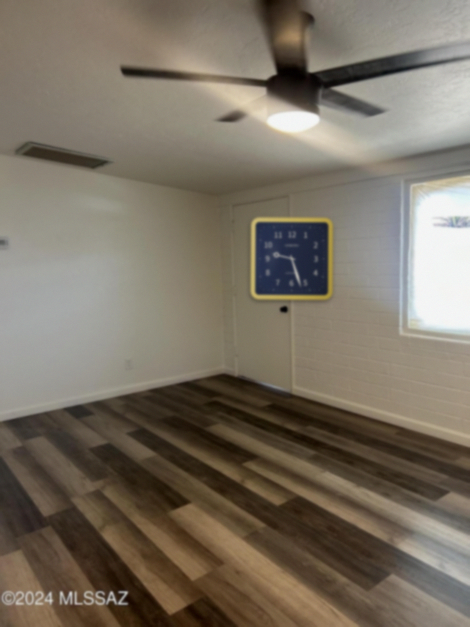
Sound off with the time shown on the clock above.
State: 9:27
